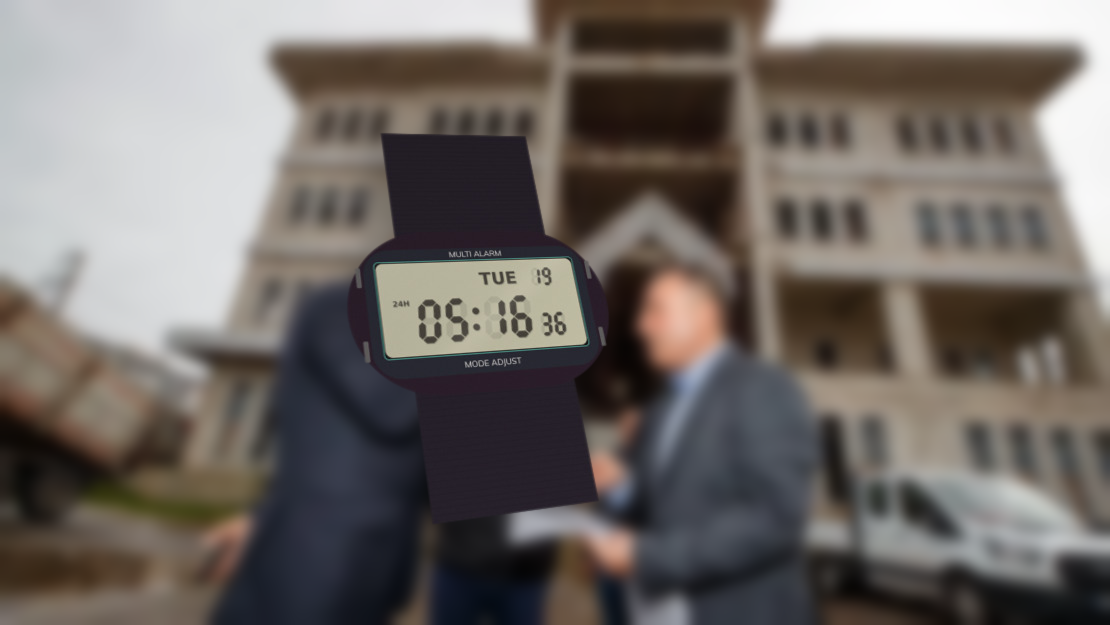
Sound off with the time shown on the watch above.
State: 5:16:36
